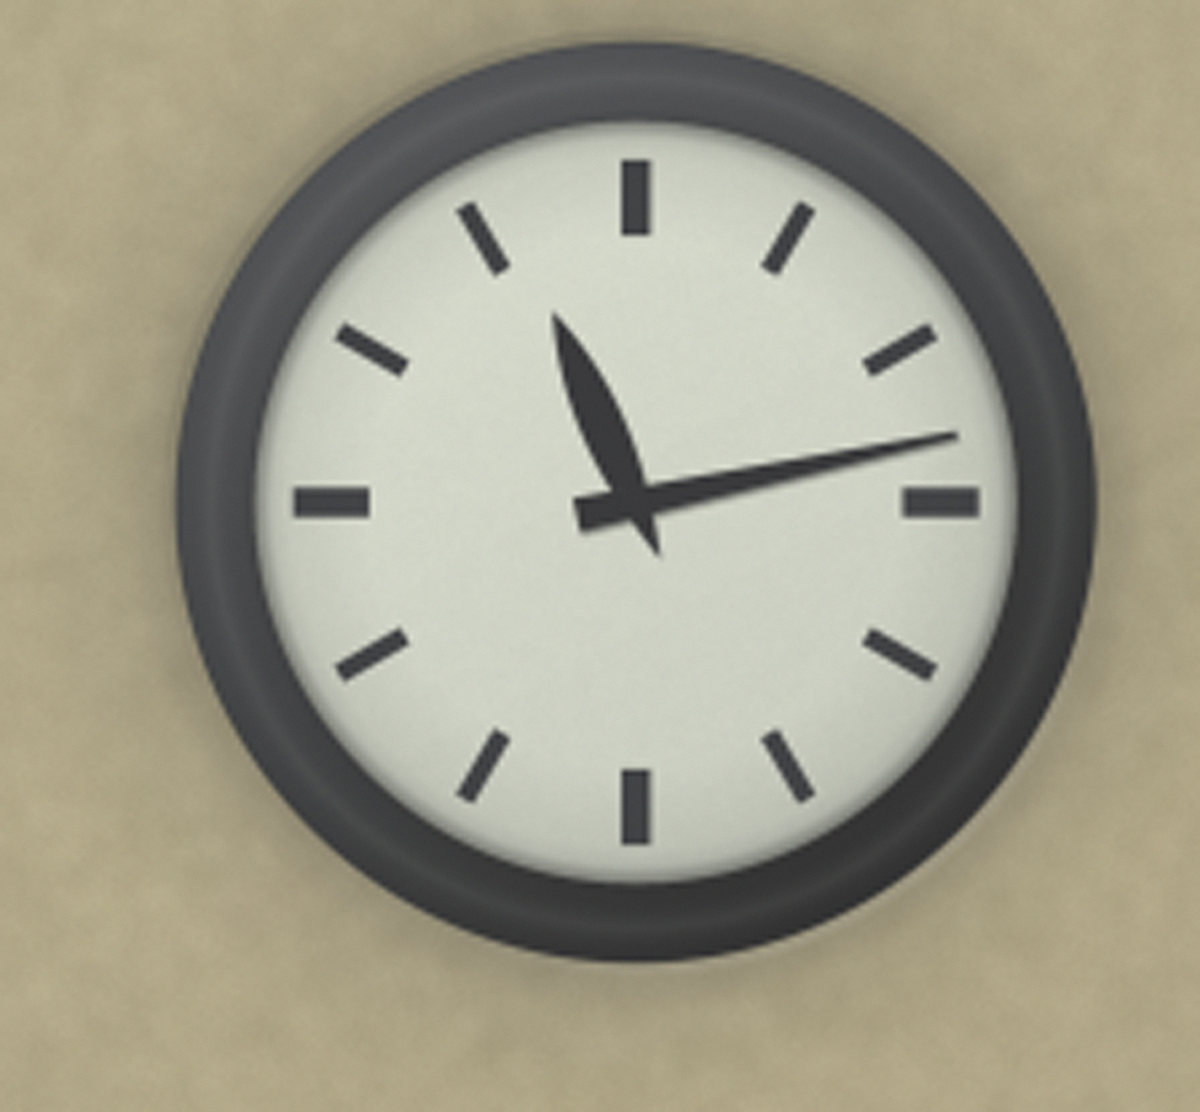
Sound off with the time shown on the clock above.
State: 11:13
